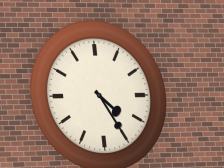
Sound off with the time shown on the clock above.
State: 4:25
